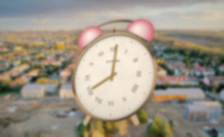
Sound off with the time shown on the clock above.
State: 8:01
